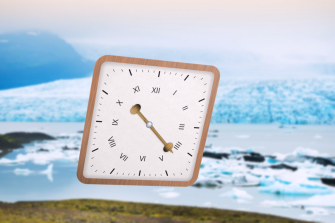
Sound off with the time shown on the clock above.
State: 10:22
